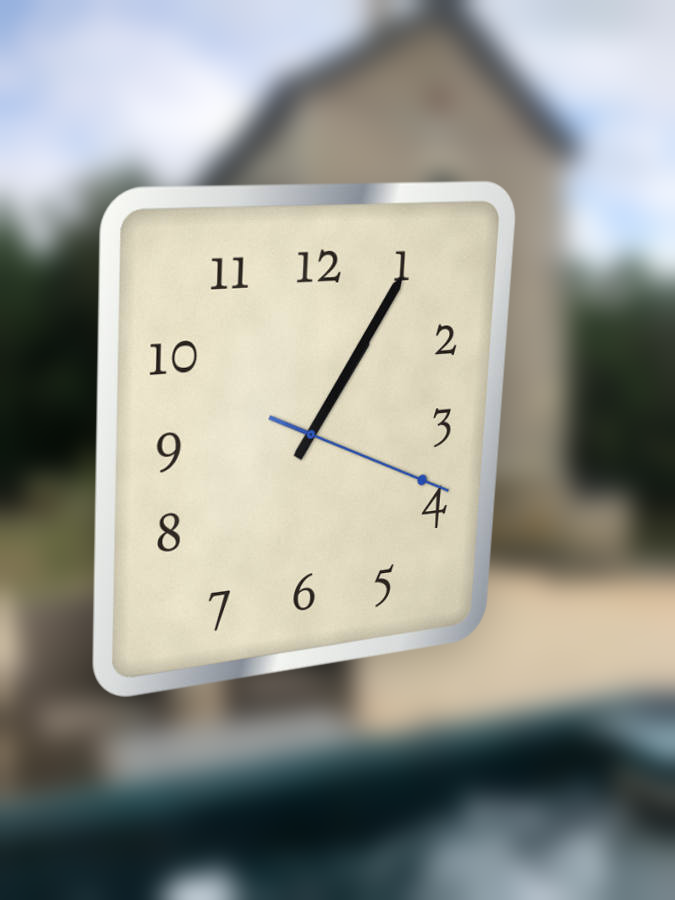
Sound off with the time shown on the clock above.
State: 1:05:19
